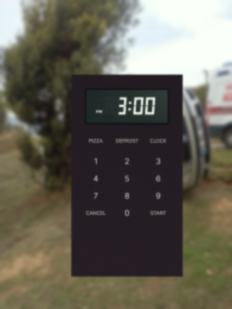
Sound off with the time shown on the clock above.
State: 3:00
